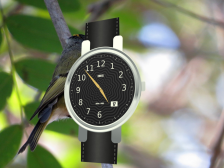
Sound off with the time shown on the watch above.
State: 4:53
